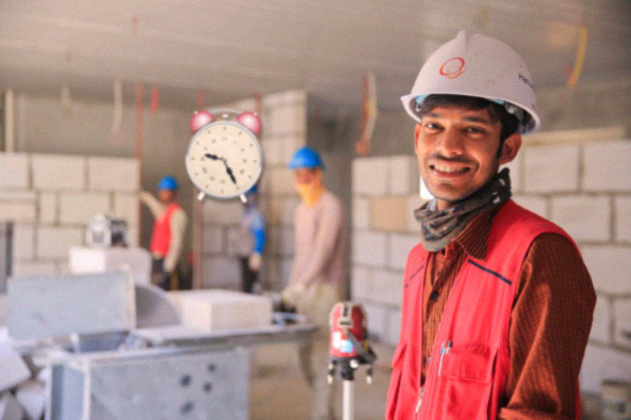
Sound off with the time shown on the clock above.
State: 9:25
